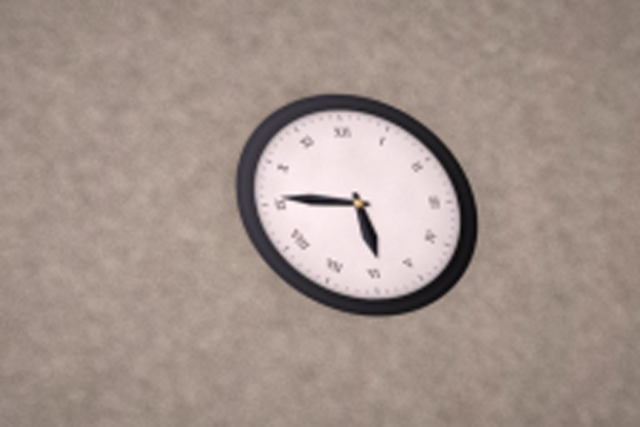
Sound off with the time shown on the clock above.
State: 5:46
